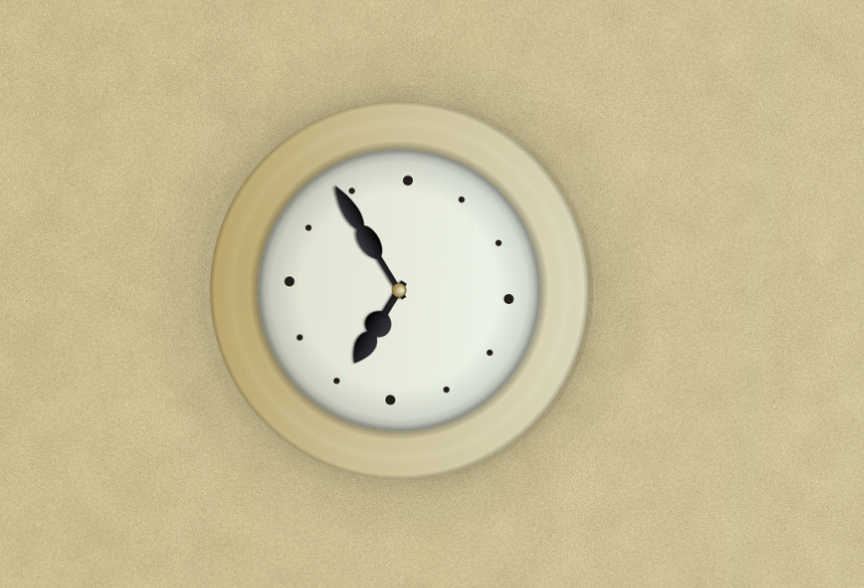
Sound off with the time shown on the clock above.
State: 6:54
